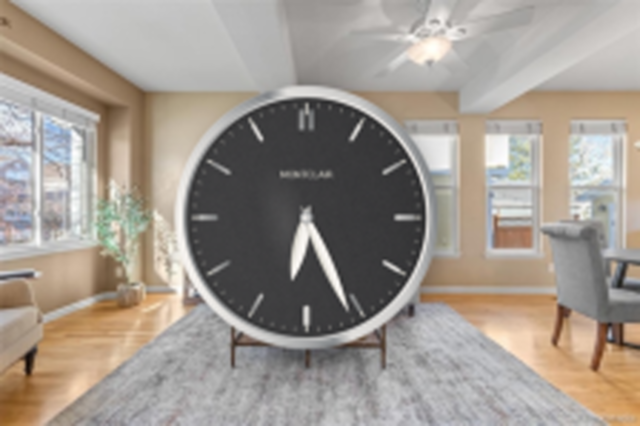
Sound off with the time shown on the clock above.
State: 6:26
